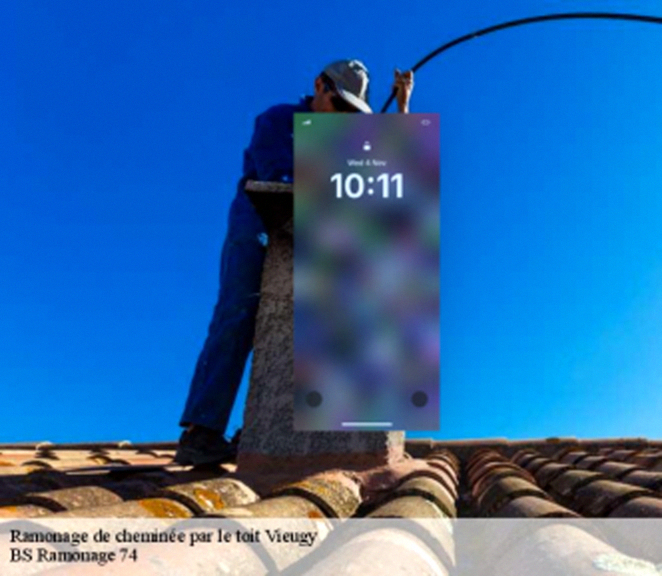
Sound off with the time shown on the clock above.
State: 10:11
